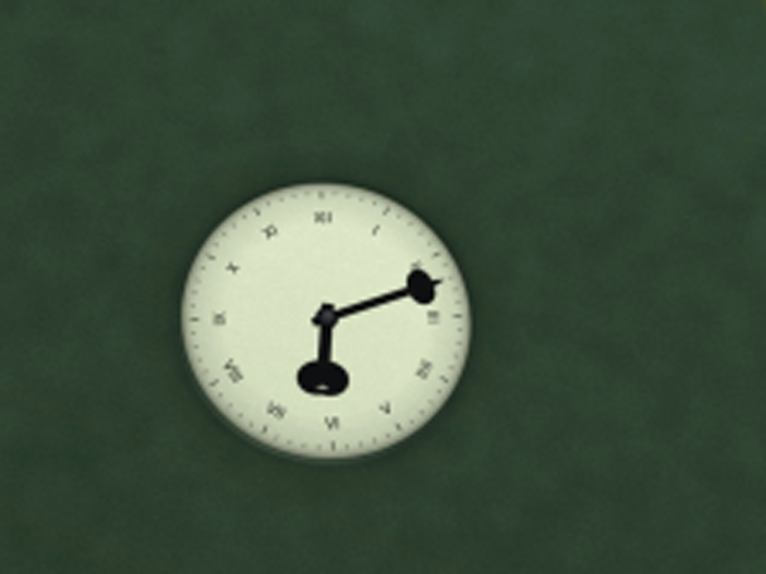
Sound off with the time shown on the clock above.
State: 6:12
